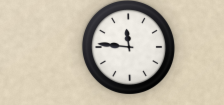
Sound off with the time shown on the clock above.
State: 11:46
